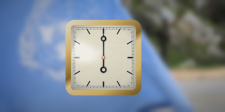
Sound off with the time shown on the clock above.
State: 6:00
